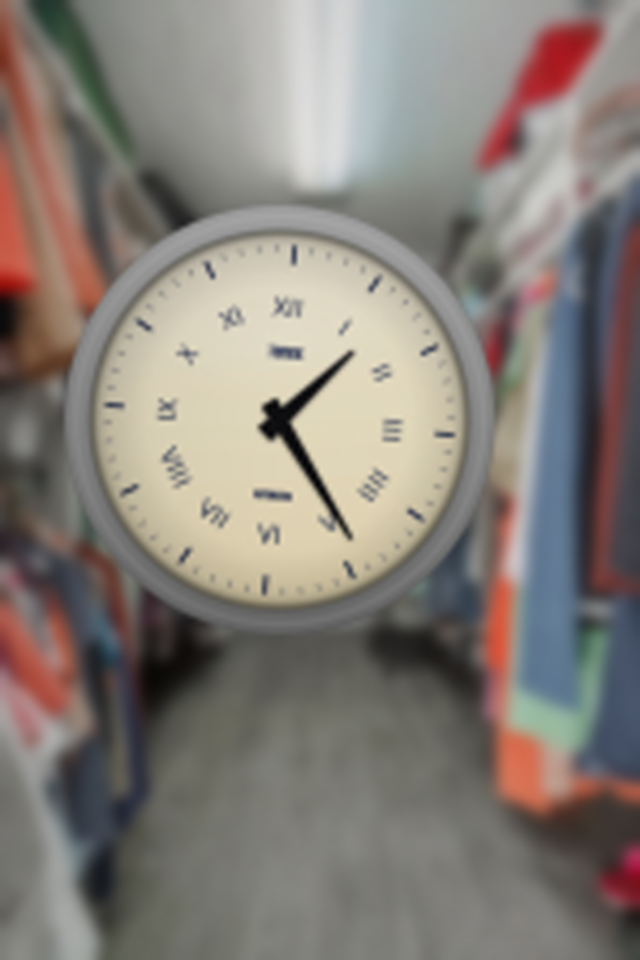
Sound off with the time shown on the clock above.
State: 1:24
